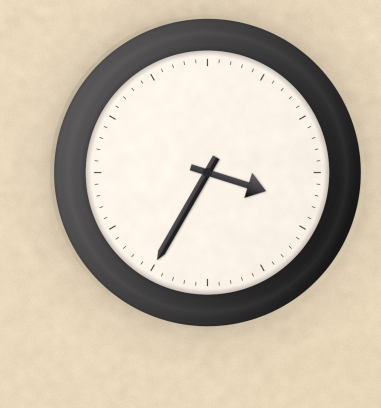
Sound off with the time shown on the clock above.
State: 3:35
